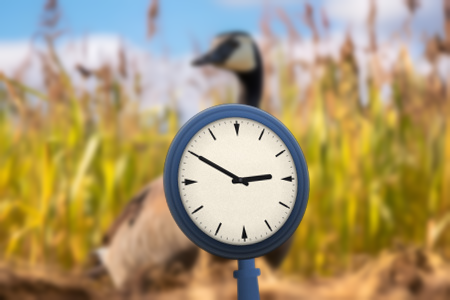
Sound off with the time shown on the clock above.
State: 2:50
